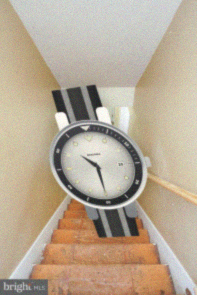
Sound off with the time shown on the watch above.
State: 10:30
